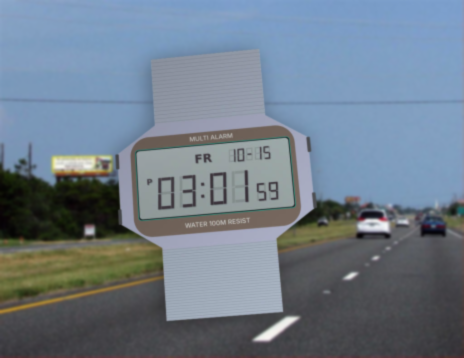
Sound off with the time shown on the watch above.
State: 3:01:59
